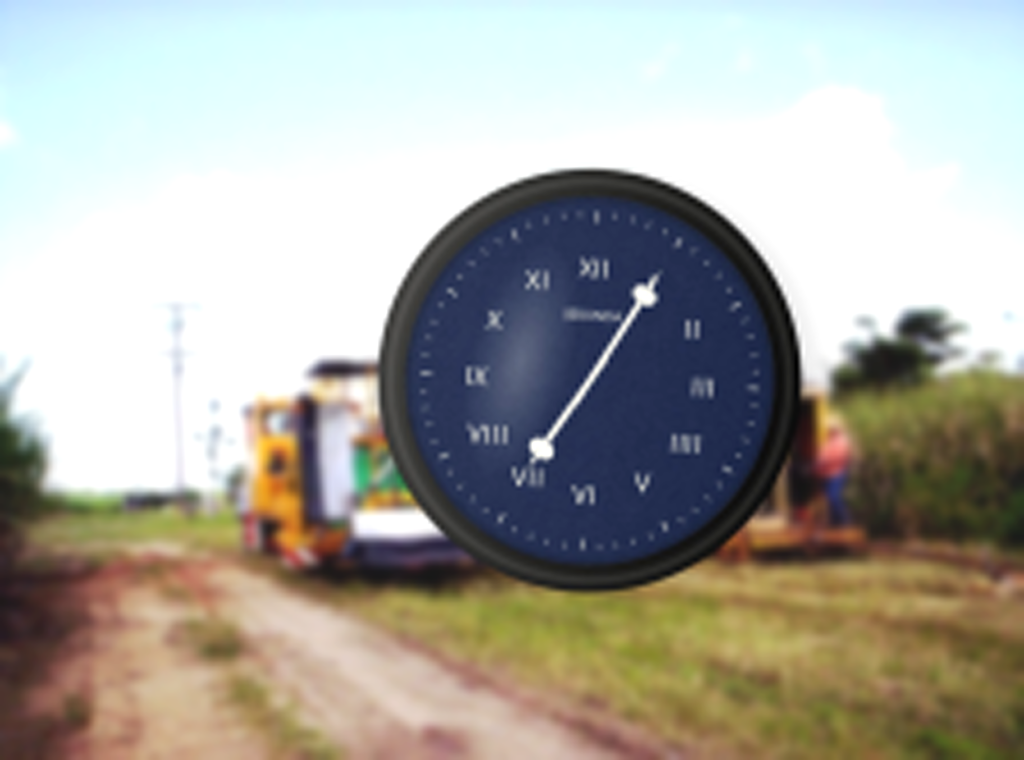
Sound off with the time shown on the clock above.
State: 7:05
